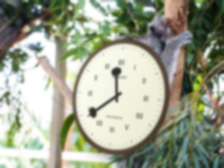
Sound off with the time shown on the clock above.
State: 11:39
